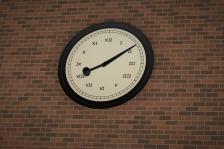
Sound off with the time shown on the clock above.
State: 8:09
